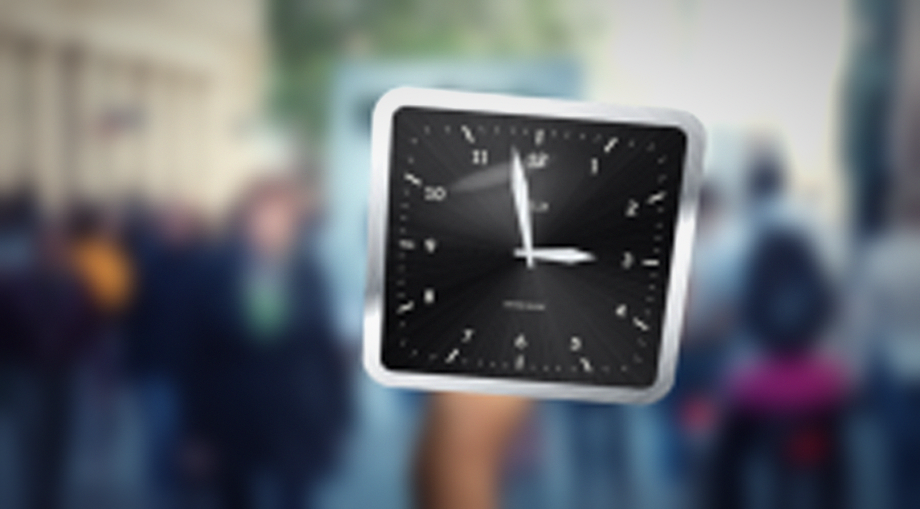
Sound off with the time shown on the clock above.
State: 2:58
